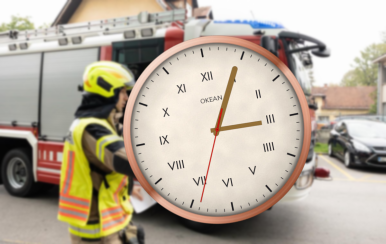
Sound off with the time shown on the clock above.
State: 3:04:34
